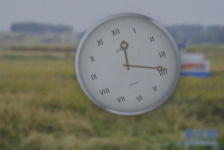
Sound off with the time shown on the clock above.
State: 12:19
